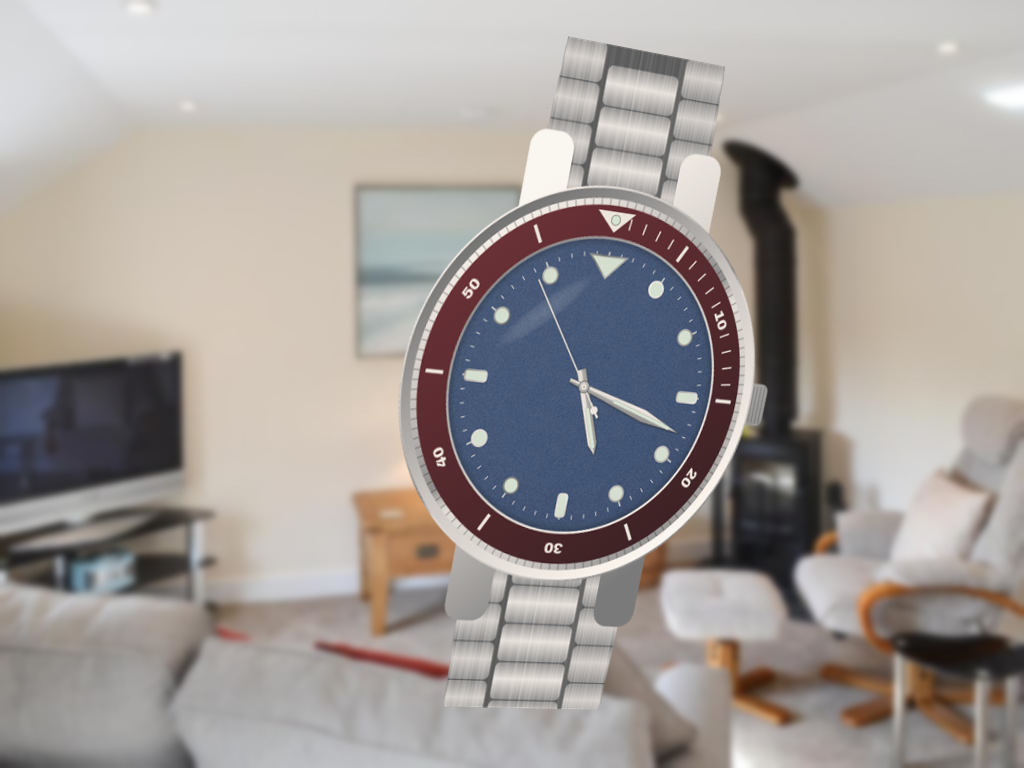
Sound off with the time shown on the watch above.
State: 5:17:54
